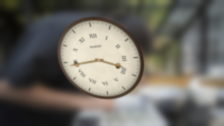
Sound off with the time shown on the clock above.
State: 3:44
